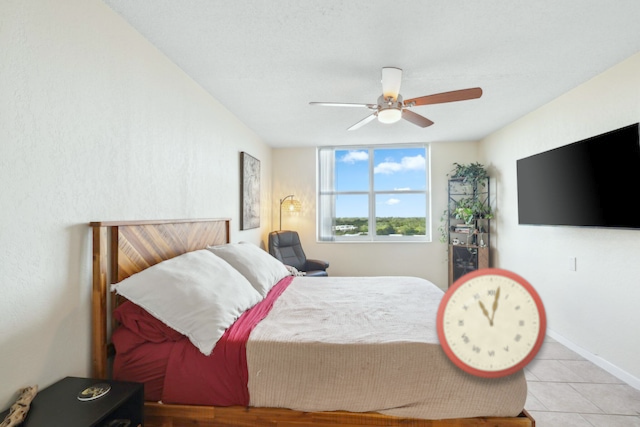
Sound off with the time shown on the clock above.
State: 11:02
